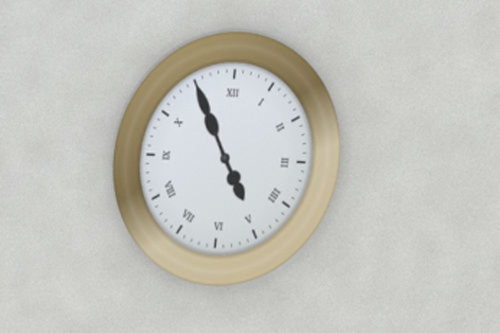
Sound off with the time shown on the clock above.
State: 4:55
